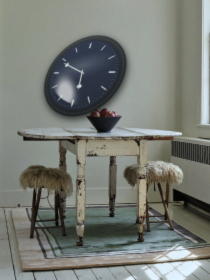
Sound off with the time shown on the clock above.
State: 5:49
